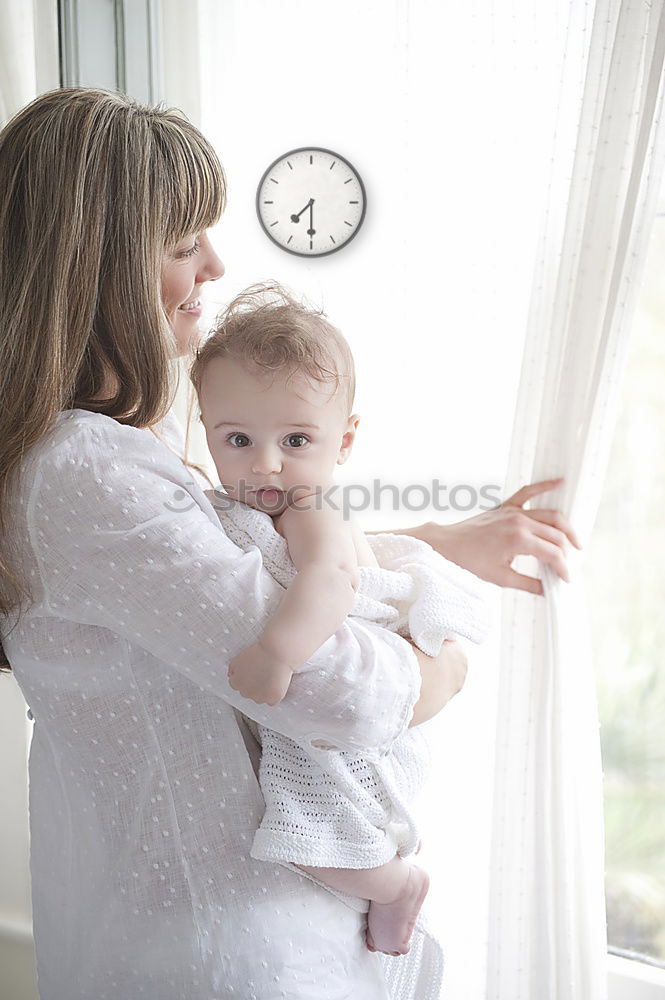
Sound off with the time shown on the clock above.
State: 7:30
